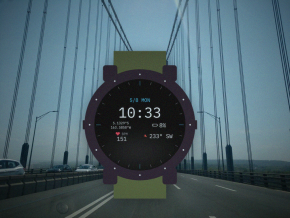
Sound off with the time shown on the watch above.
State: 10:33
